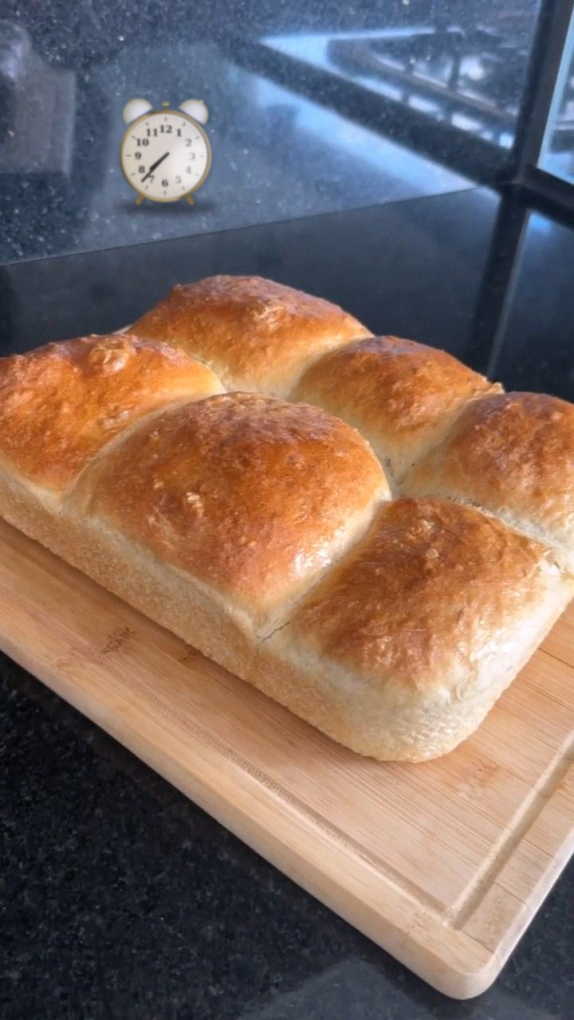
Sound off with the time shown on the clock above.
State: 7:37
